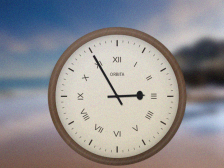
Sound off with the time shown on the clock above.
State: 2:55
